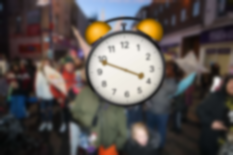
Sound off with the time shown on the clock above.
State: 3:49
